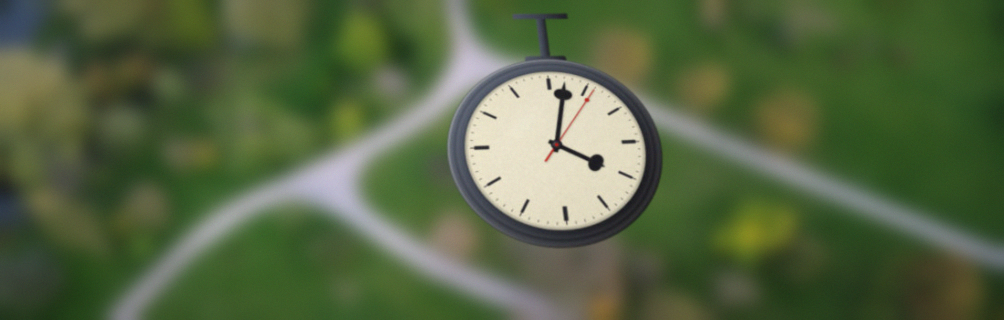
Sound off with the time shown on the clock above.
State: 4:02:06
